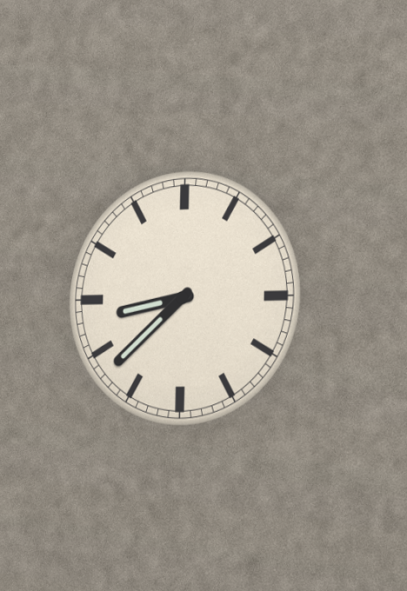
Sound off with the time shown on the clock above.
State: 8:38
